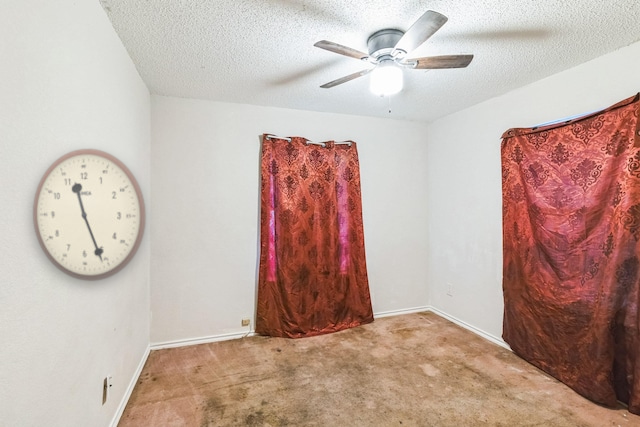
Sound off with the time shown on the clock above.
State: 11:26
